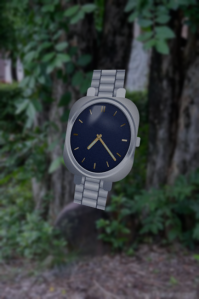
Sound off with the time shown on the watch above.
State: 7:22
